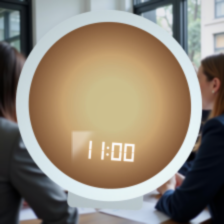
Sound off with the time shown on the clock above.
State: 11:00
